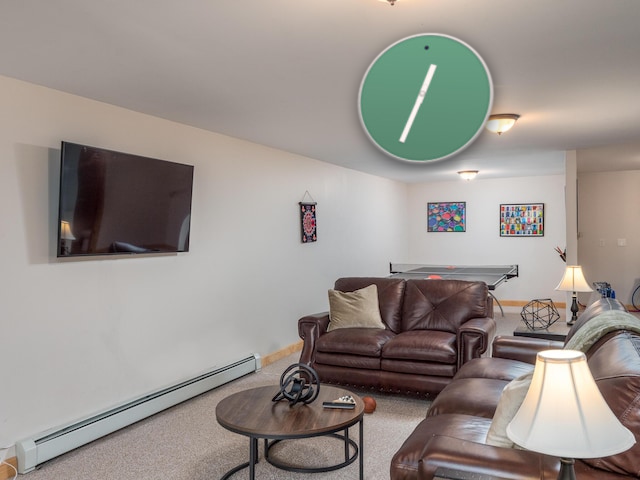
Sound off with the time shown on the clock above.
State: 12:33
